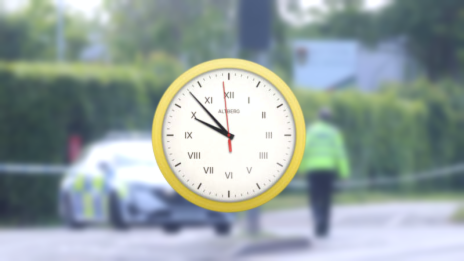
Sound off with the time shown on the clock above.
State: 9:52:59
